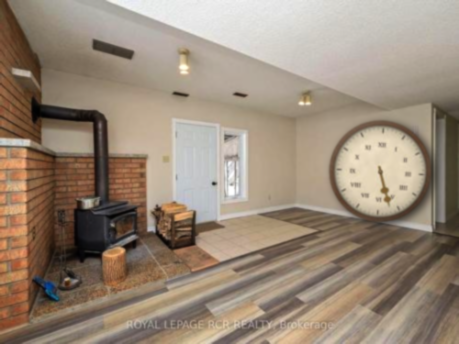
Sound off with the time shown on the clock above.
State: 5:27
